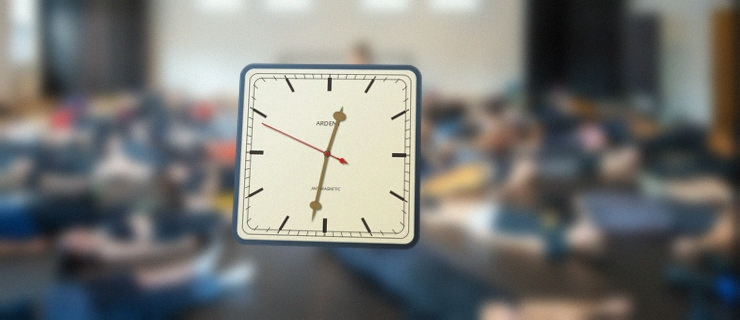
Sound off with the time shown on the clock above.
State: 12:31:49
